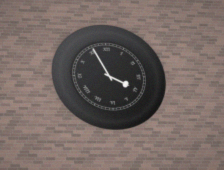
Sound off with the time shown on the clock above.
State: 3:56
